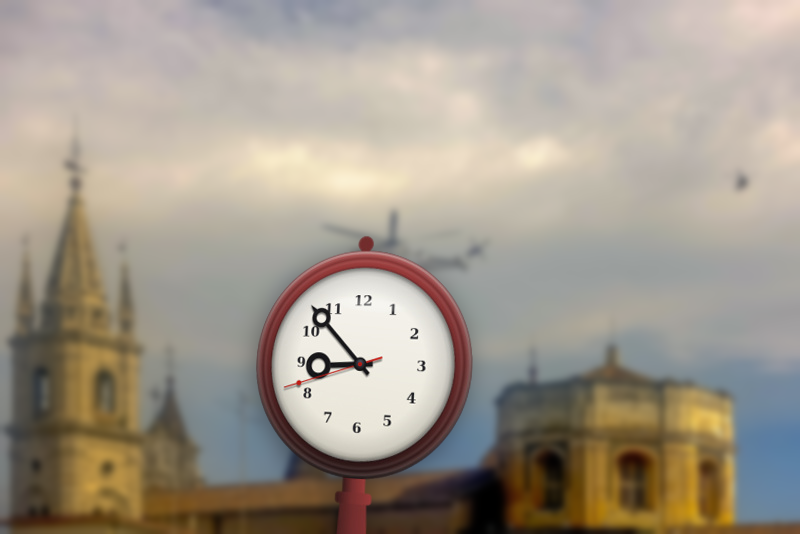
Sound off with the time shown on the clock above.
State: 8:52:42
